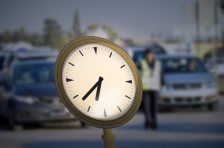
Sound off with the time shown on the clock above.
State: 6:38
